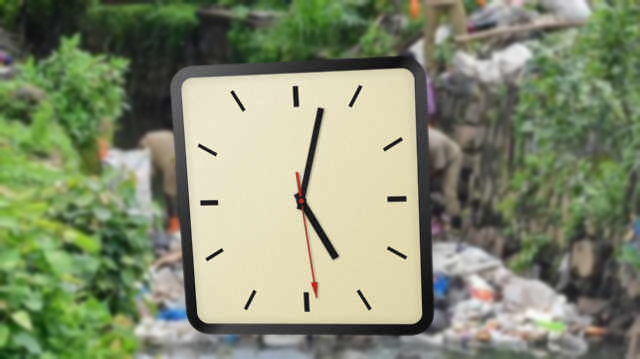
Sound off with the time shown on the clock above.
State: 5:02:29
